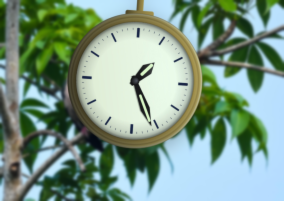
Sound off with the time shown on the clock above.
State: 1:26
